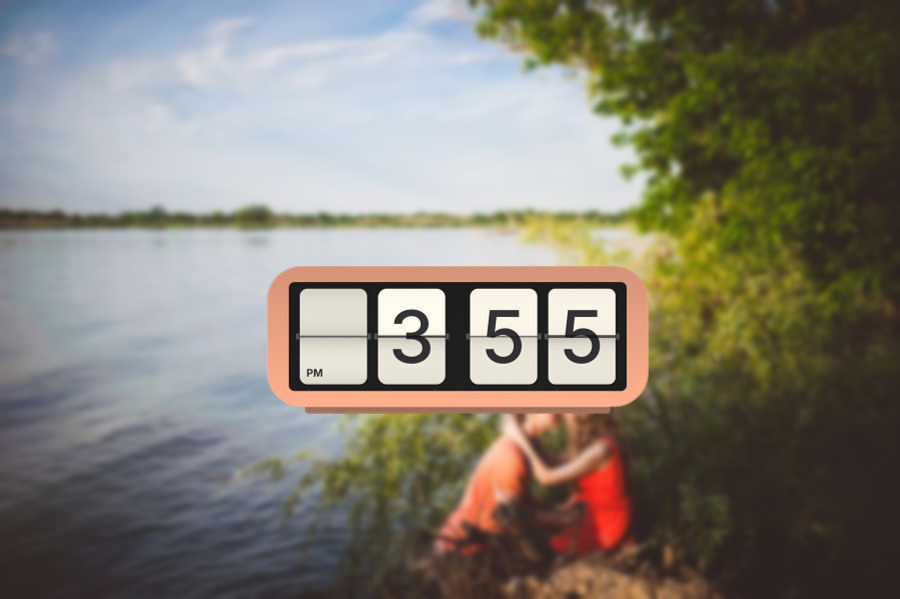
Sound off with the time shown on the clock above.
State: 3:55
